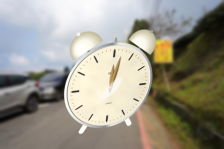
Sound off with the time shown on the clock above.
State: 12:02
